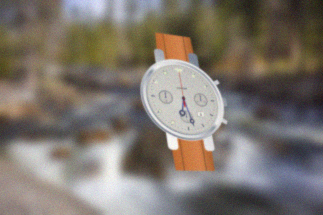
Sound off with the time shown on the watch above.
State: 6:28
